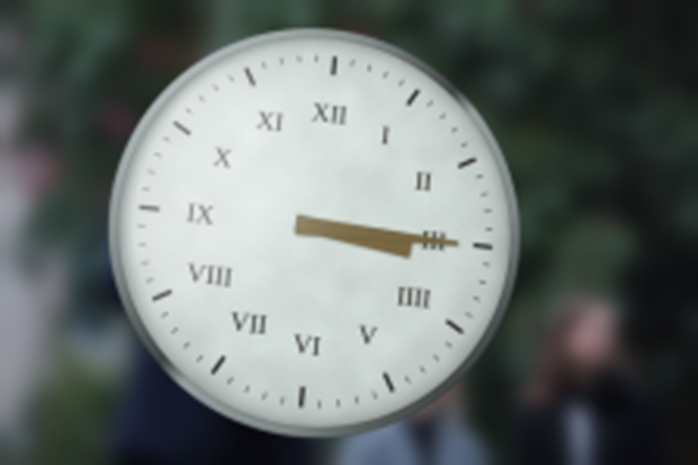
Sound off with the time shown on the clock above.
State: 3:15
